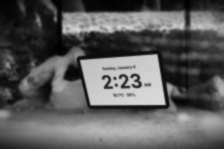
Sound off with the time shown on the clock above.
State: 2:23
